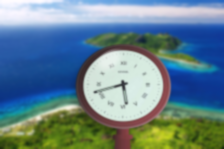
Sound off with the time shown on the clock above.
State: 5:42
